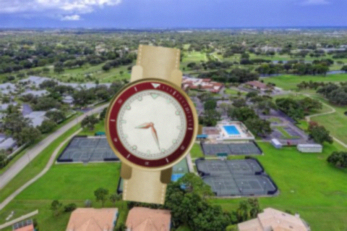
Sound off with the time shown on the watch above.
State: 8:26
